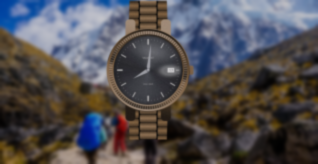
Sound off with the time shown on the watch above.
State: 8:01
